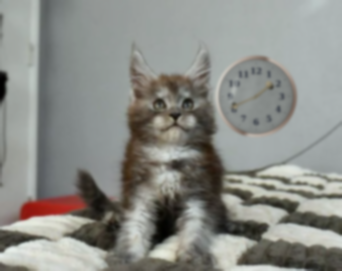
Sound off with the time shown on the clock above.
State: 1:41
